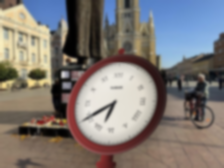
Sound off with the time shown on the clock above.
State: 6:40
